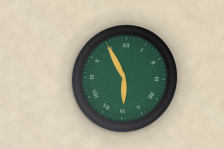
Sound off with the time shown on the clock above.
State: 5:55
